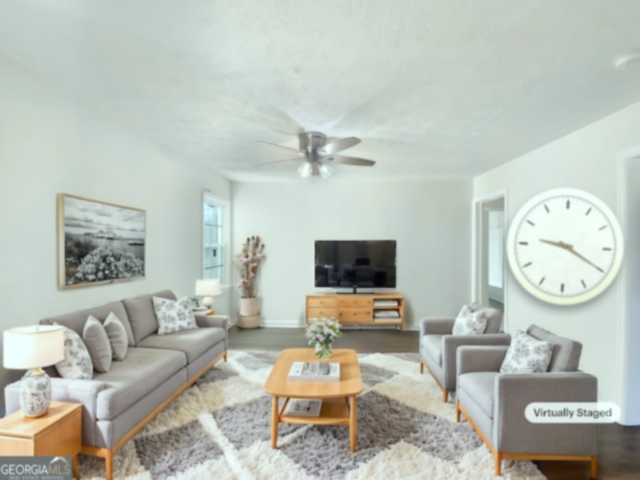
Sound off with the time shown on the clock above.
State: 9:20
